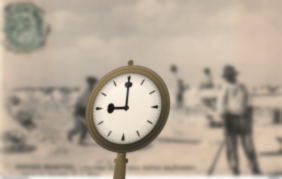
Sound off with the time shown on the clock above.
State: 9:00
